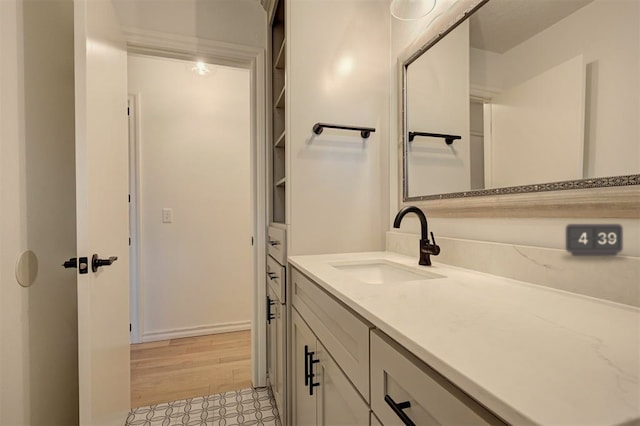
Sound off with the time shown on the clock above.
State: 4:39
